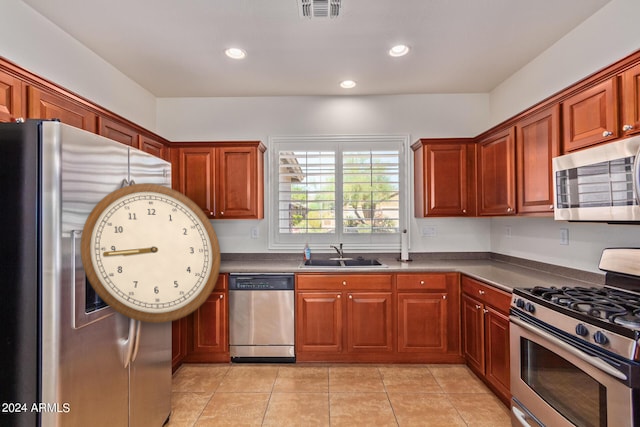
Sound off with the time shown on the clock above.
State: 8:44
